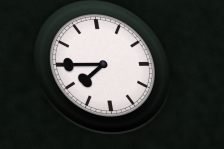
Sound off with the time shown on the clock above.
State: 7:45
